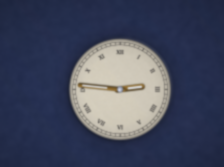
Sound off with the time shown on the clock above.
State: 2:46
